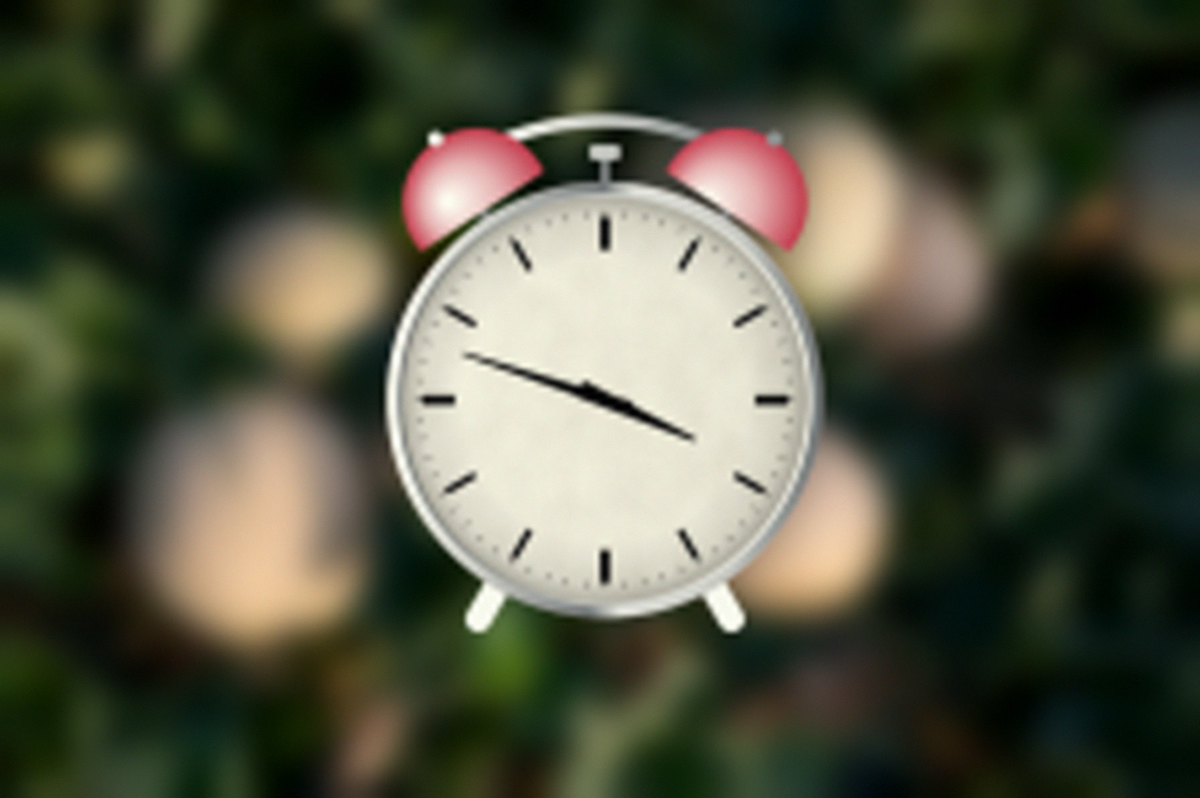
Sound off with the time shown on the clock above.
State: 3:48
